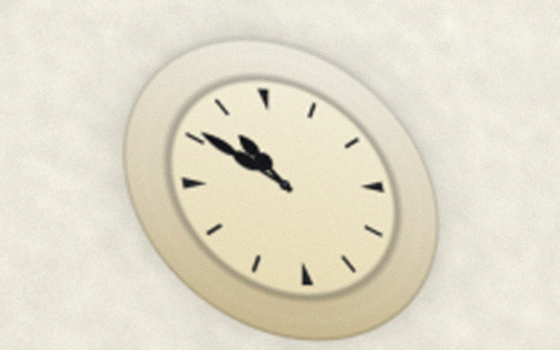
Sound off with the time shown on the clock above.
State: 10:51
